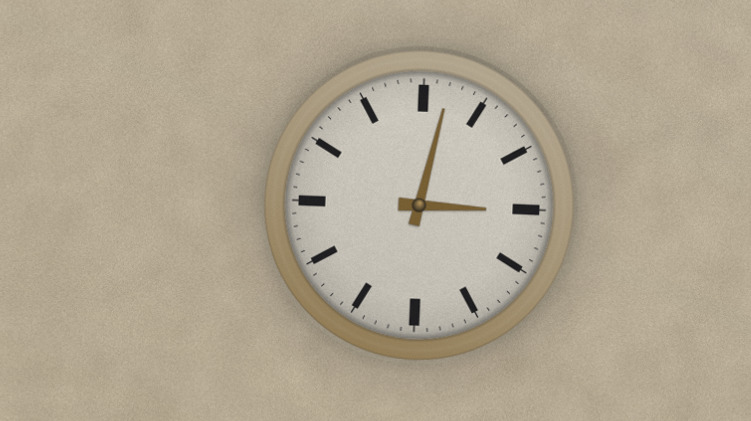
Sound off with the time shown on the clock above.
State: 3:02
